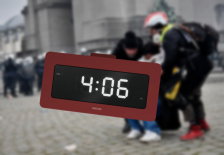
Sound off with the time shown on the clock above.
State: 4:06
